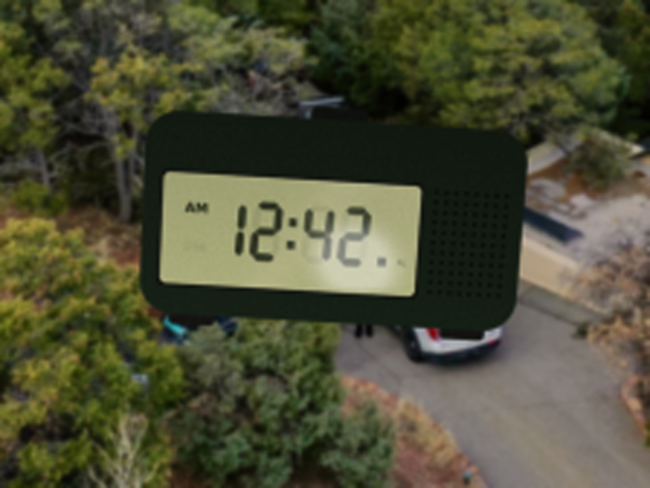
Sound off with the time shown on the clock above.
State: 12:42
